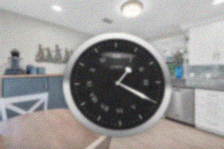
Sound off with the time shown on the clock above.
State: 1:20
